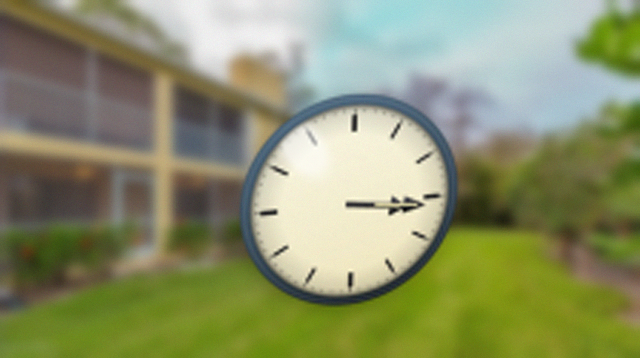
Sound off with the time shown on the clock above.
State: 3:16
